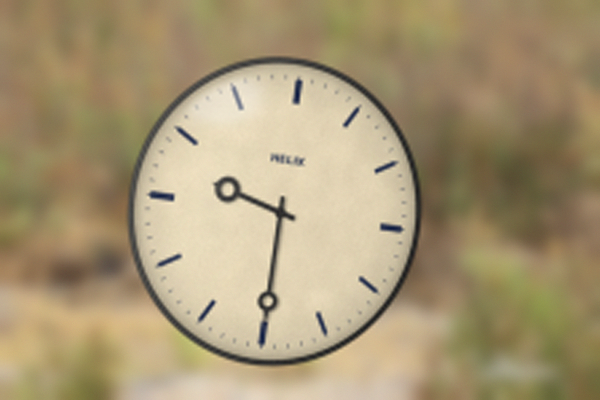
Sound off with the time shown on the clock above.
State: 9:30
